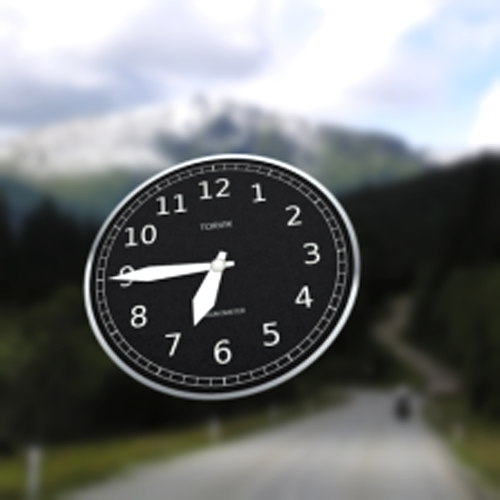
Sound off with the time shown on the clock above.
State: 6:45
